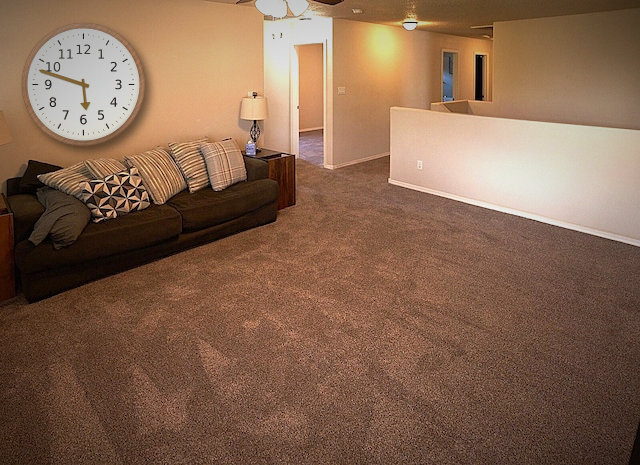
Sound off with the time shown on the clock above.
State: 5:48
